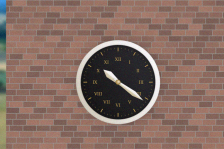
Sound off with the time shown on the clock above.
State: 10:21
